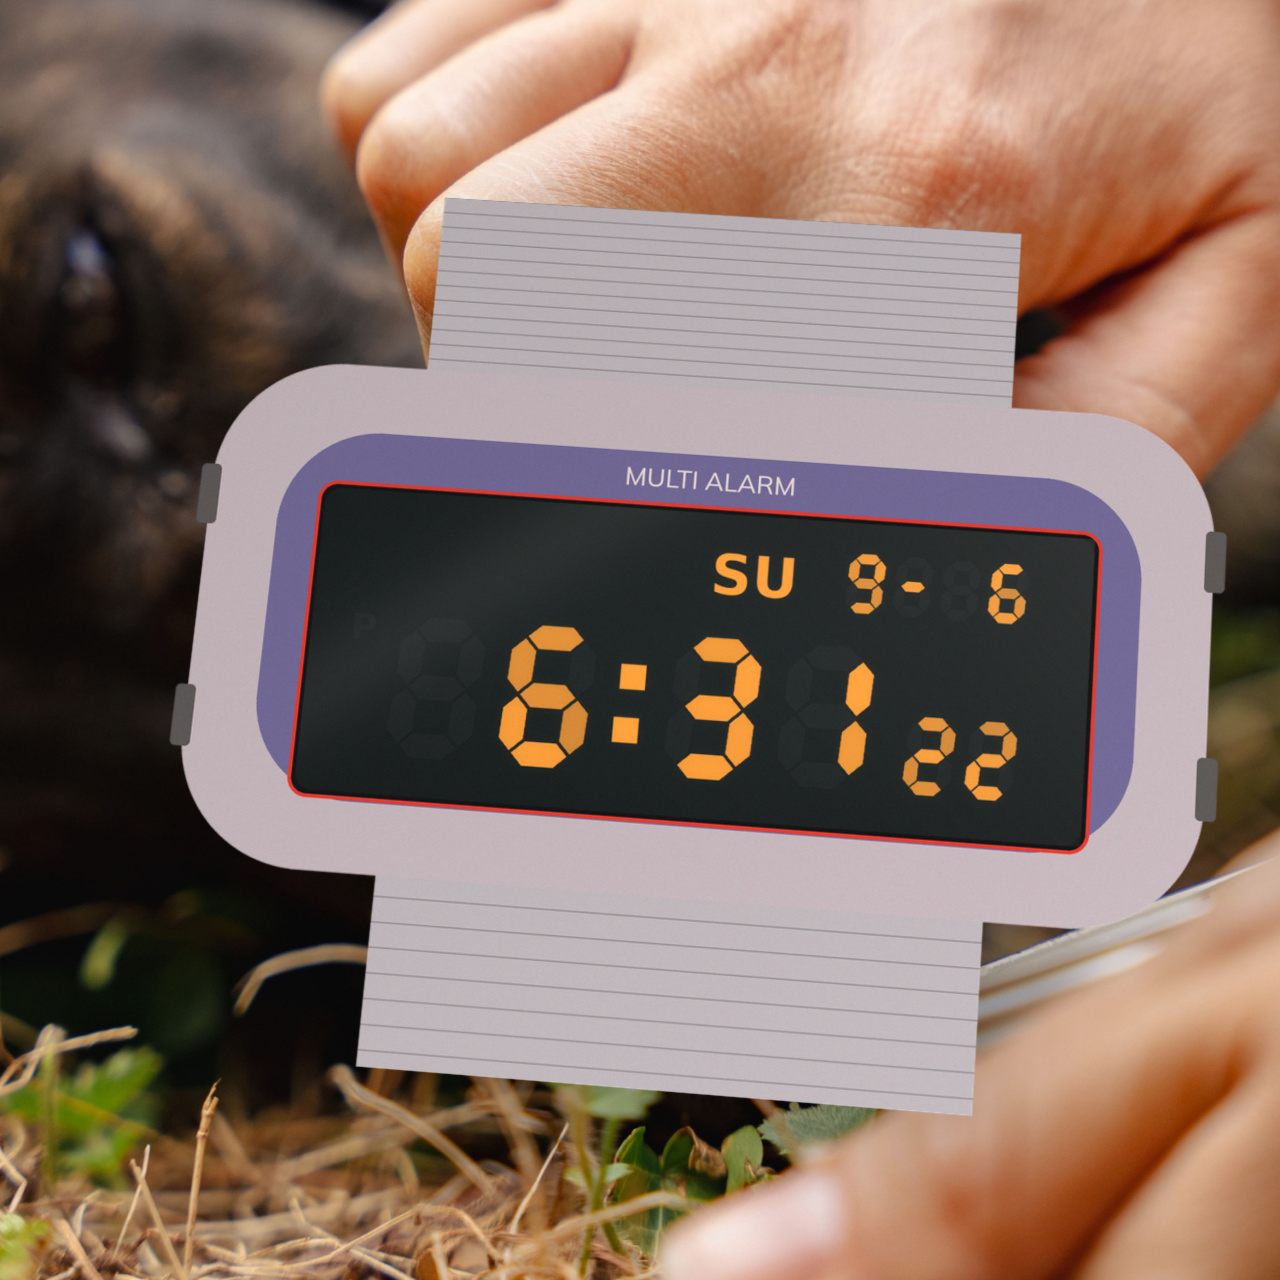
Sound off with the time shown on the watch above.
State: 6:31:22
